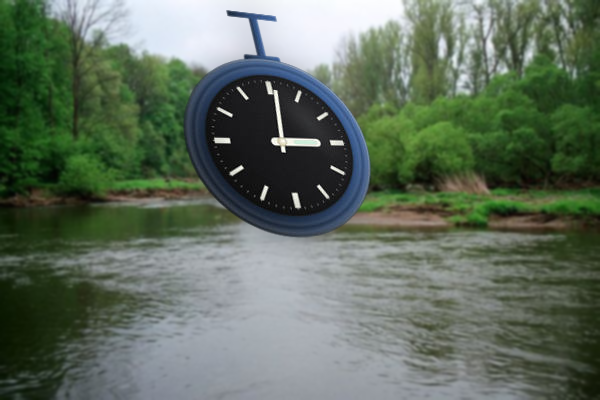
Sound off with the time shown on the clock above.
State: 3:01
